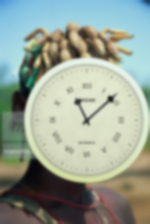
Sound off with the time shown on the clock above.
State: 11:08
